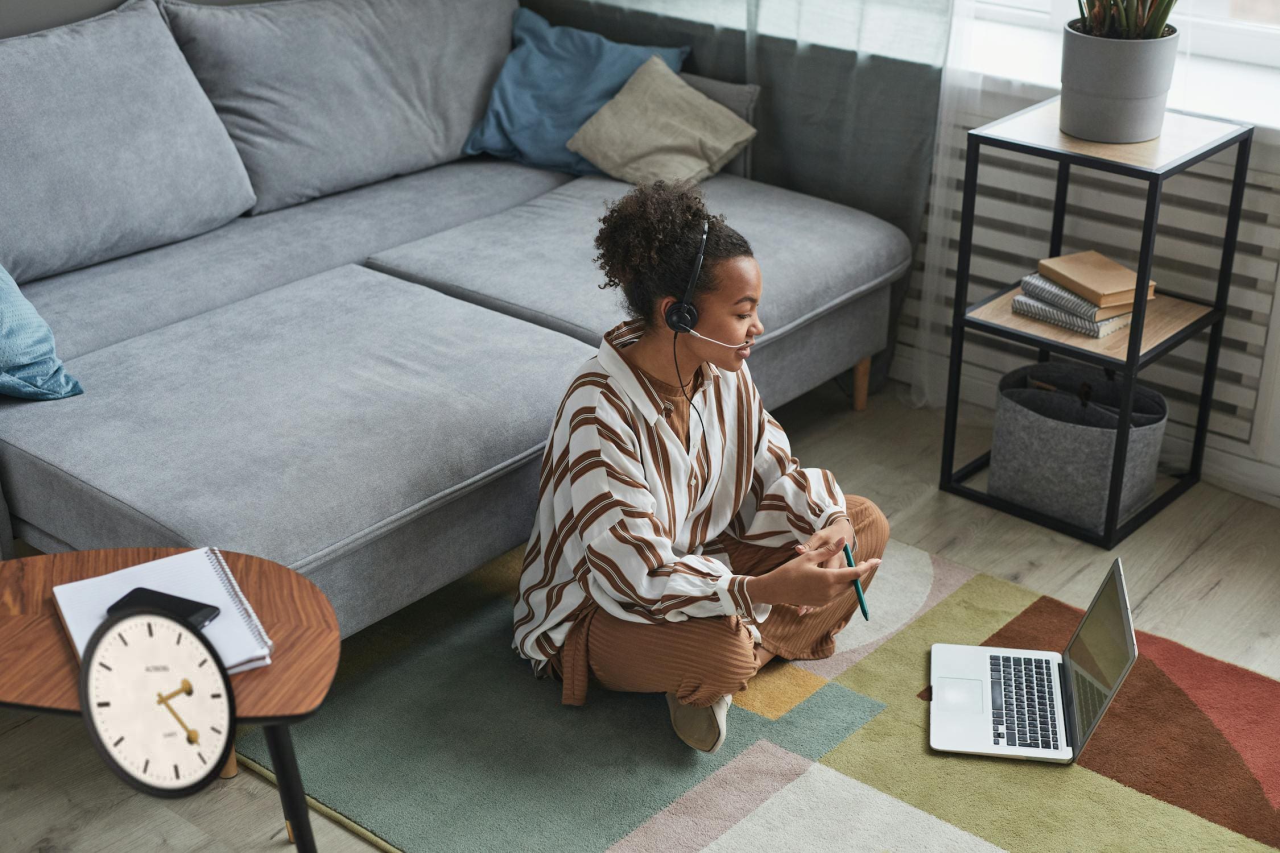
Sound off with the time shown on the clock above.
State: 2:24
